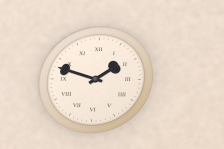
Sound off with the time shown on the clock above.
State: 1:48
